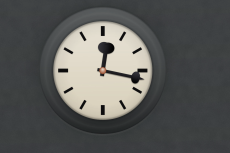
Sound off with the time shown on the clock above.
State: 12:17
